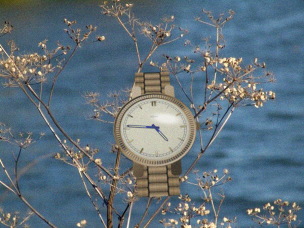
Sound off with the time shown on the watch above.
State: 4:46
